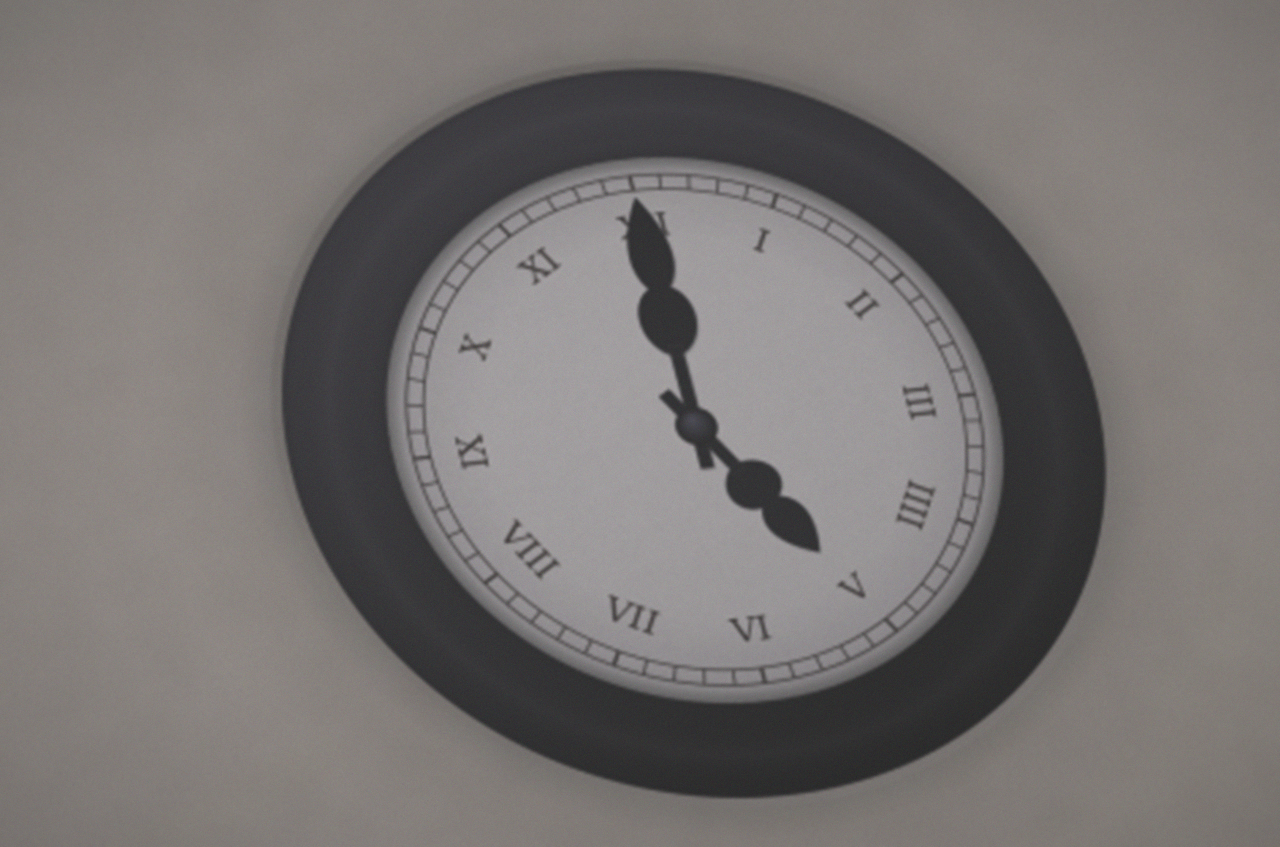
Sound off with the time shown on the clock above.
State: 5:00
